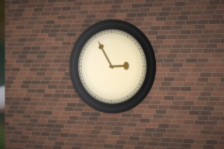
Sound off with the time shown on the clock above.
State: 2:55
